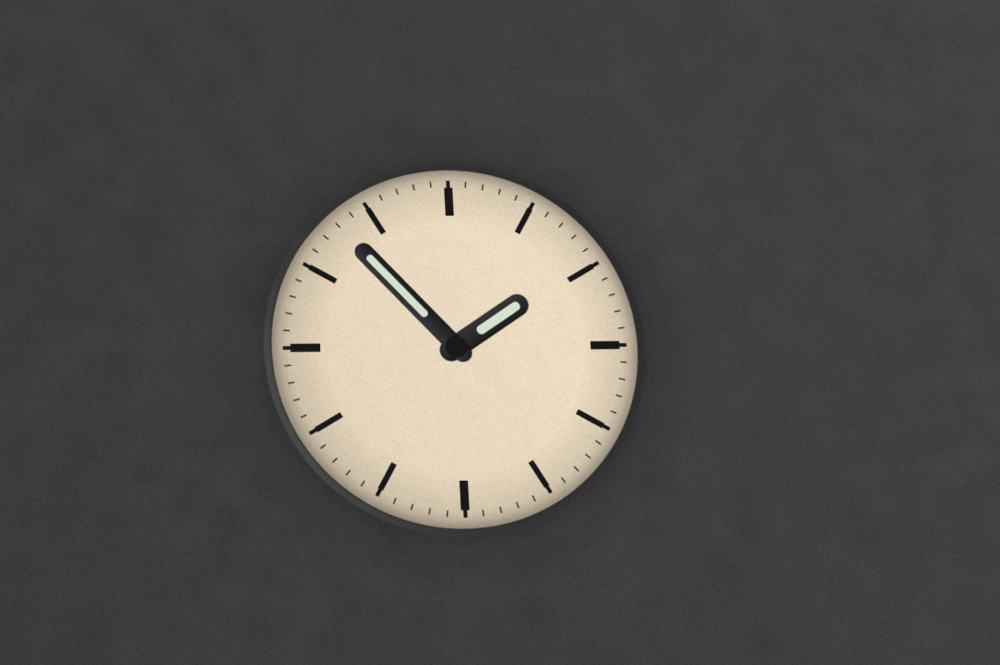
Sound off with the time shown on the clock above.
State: 1:53
